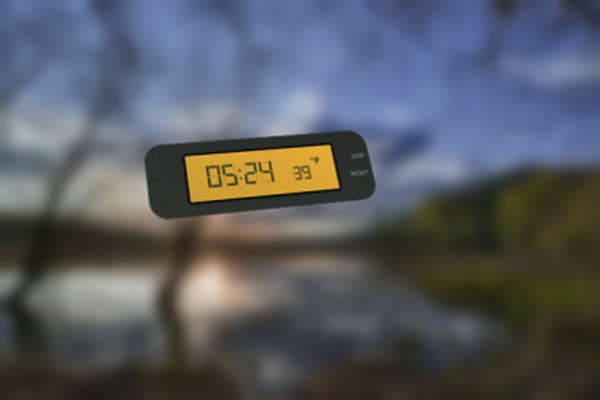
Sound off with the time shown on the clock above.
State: 5:24
